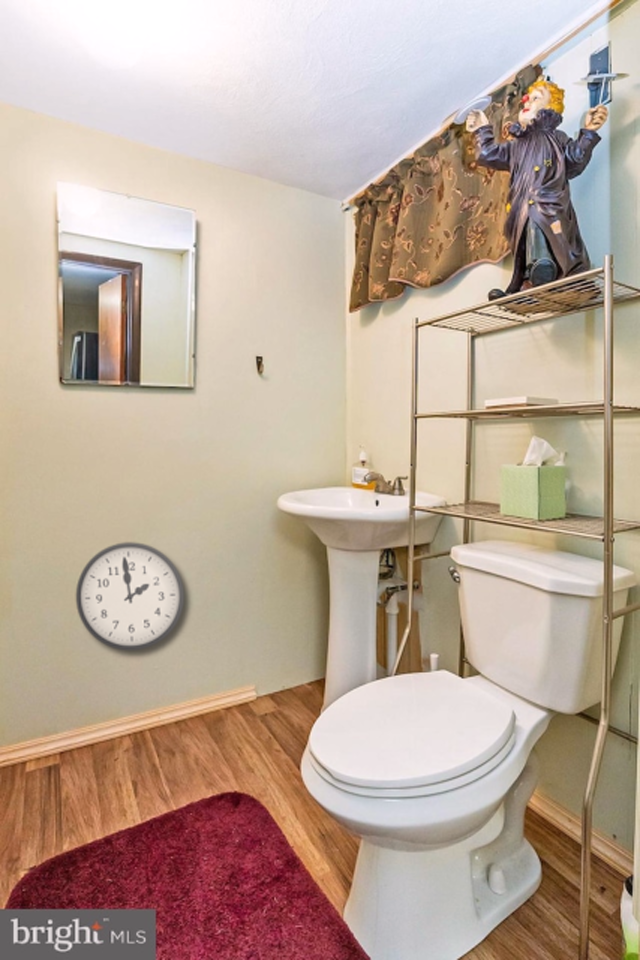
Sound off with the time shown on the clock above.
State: 1:59
